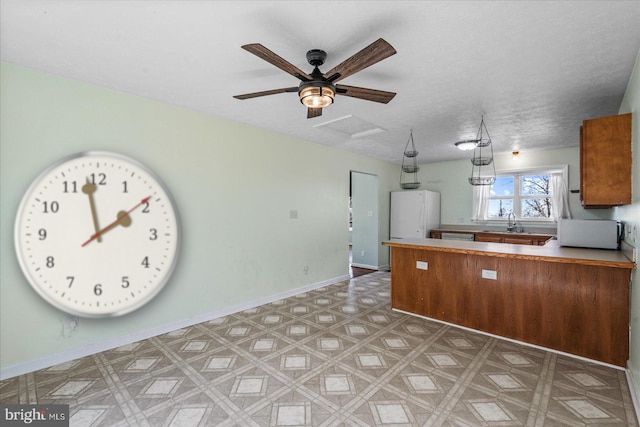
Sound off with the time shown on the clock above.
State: 1:58:09
